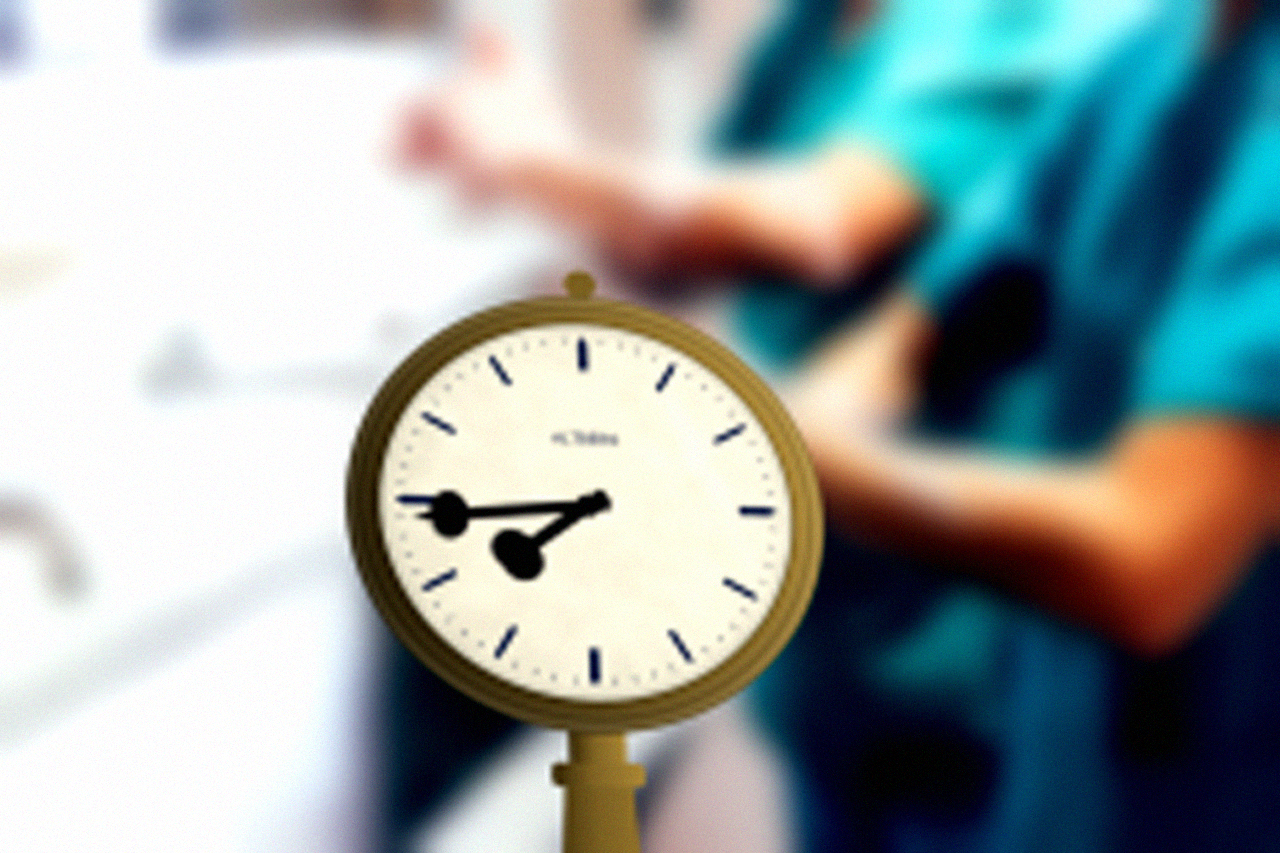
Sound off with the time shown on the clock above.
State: 7:44
